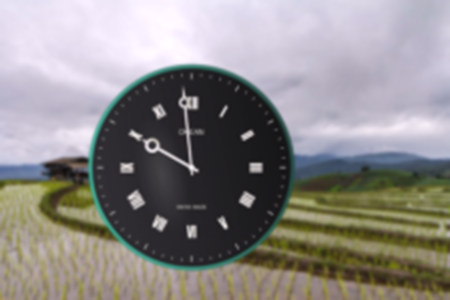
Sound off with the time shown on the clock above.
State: 9:59
